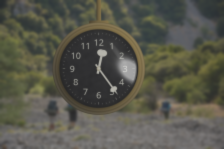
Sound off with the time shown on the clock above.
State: 12:24
